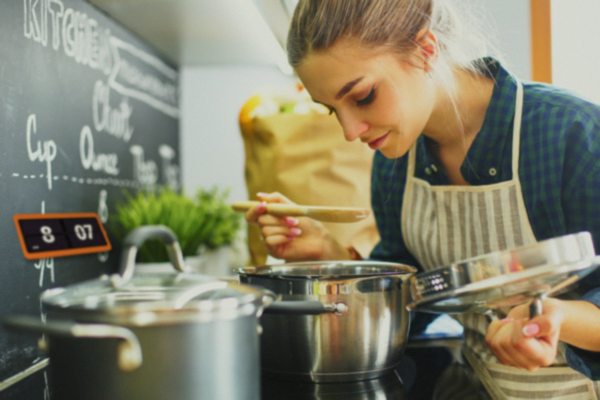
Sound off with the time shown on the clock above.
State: 8:07
